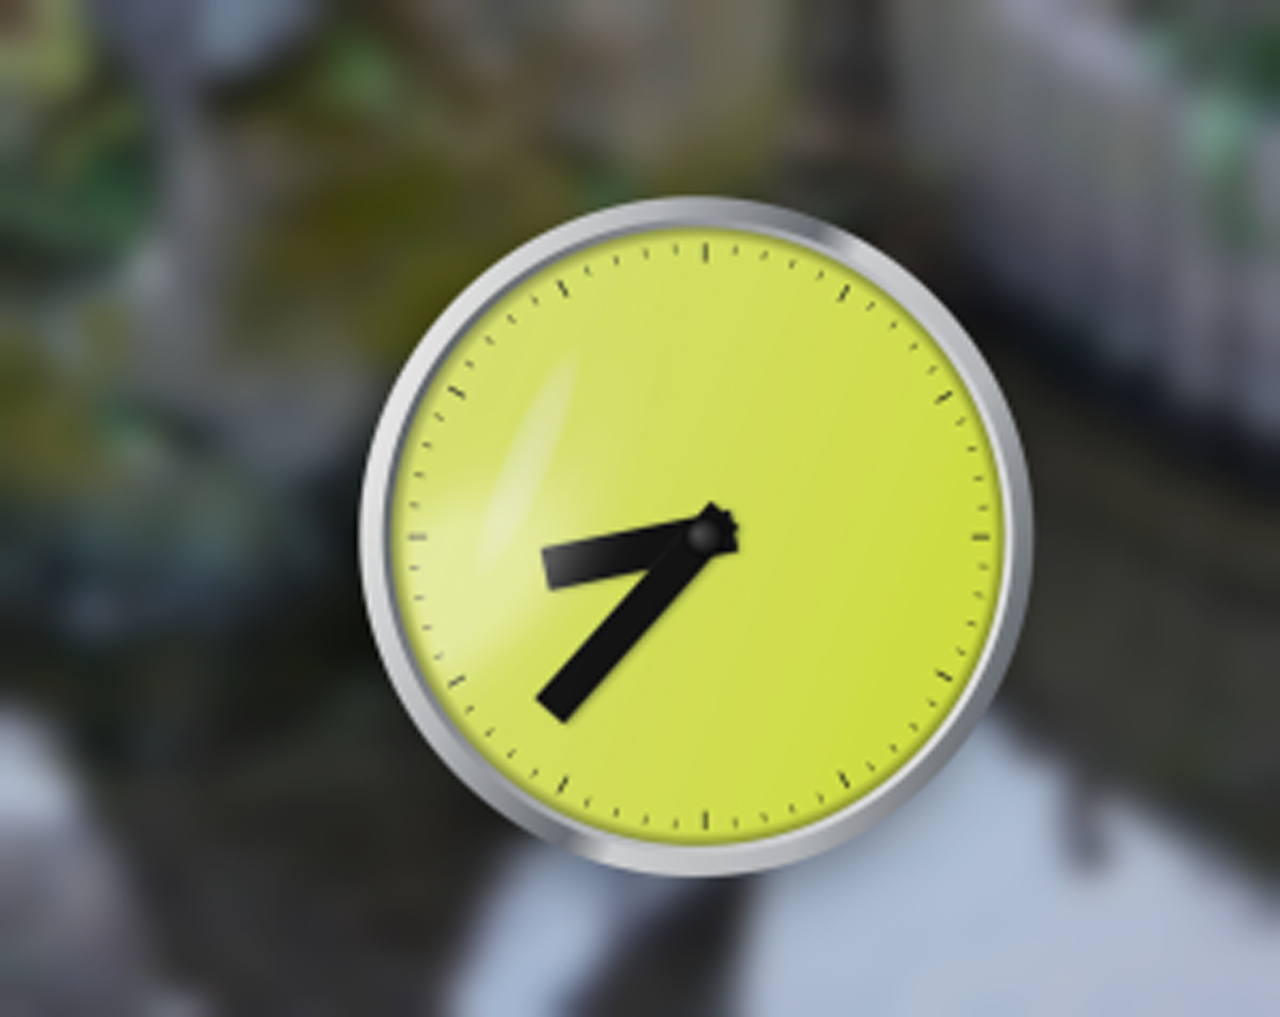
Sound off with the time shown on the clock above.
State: 8:37
